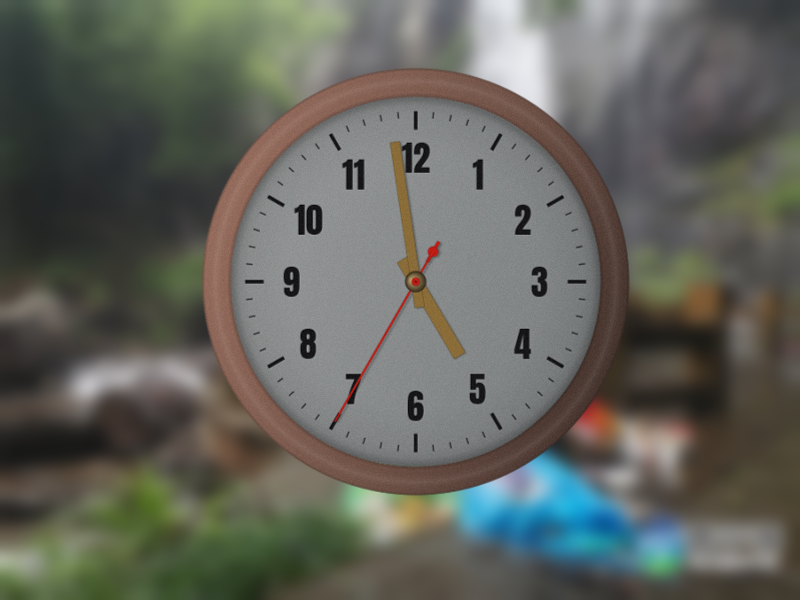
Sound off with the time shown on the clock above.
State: 4:58:35
